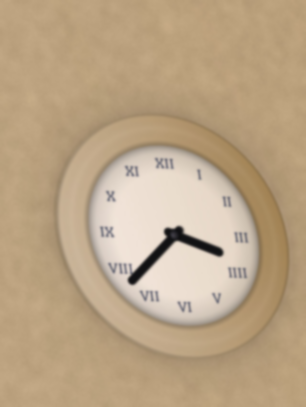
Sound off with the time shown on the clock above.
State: 3:38
